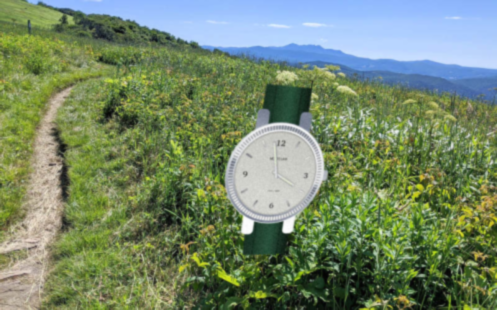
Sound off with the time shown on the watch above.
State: 3:58
